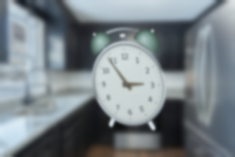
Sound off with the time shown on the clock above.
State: 2:54
